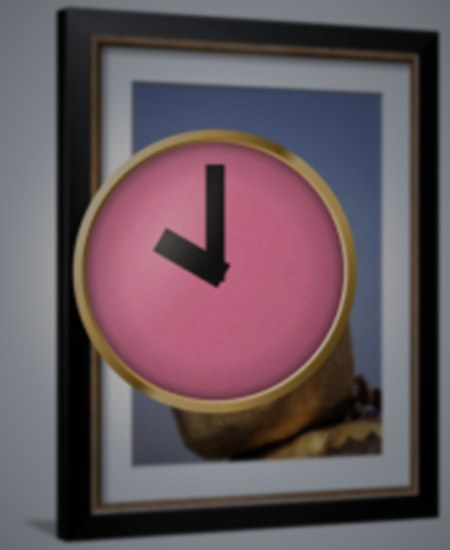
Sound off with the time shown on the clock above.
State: 10:00
